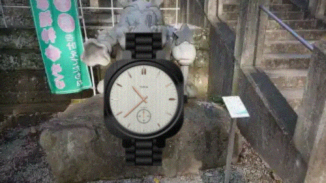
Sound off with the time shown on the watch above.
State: 10:38
